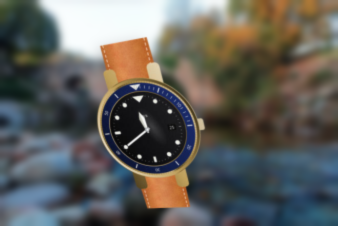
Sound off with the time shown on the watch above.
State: 11:40
